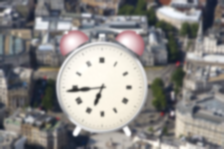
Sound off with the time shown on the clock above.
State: 6:44
